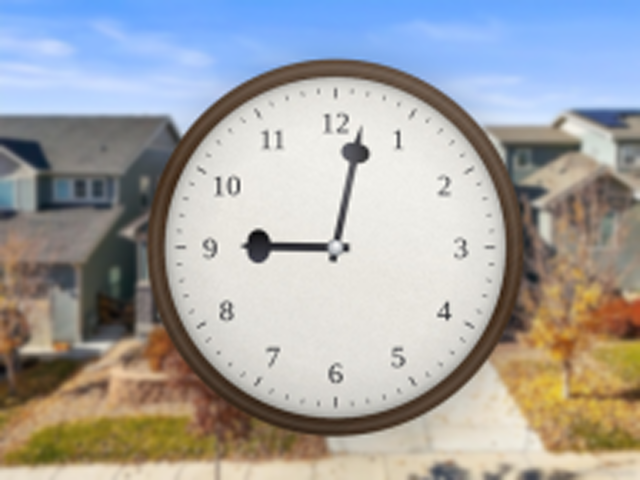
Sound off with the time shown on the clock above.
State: 9:02
